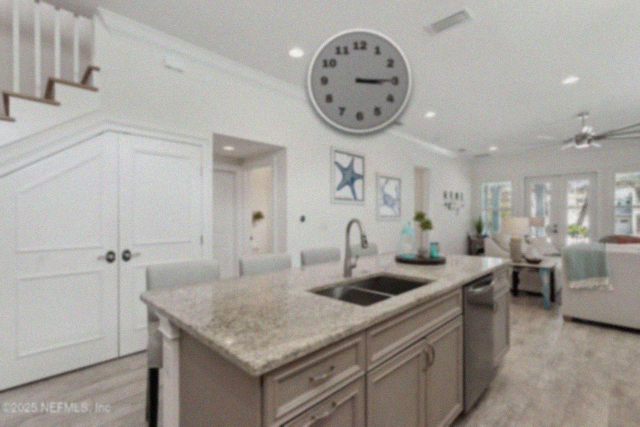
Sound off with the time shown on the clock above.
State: 3:15
